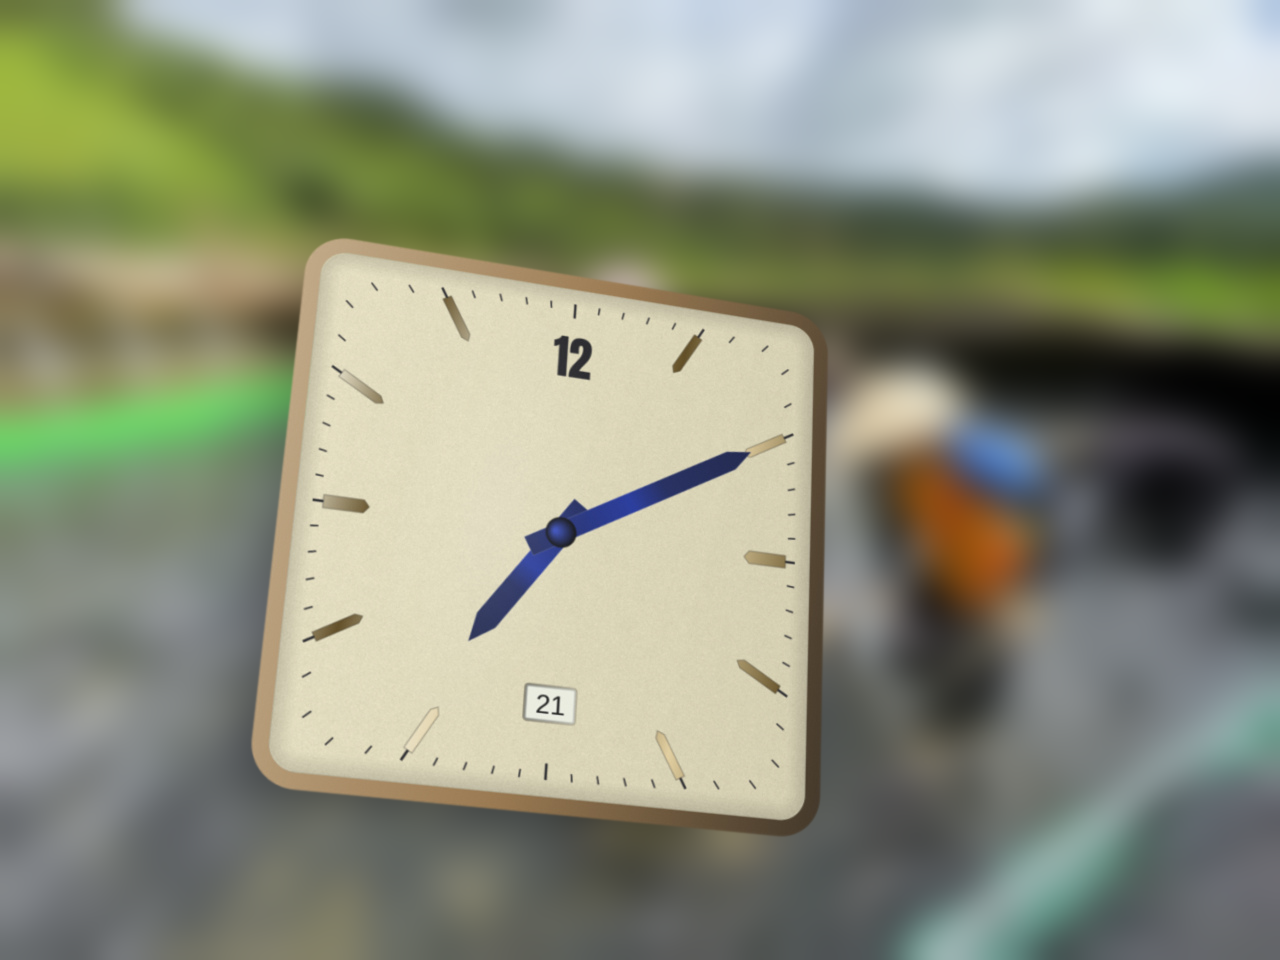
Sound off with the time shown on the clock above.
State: 7:10
